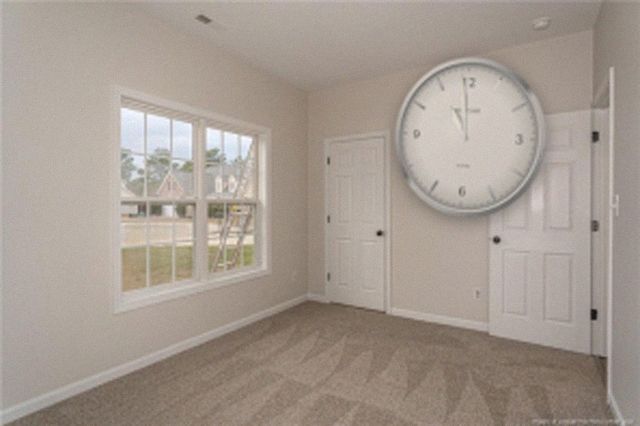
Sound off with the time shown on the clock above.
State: 10:59
